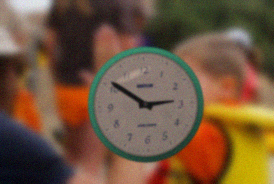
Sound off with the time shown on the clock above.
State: 2:51
